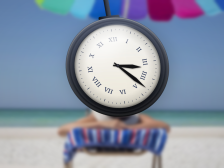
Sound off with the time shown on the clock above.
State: 3:23
